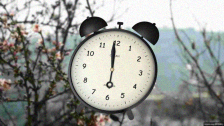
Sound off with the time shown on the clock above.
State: 5:59
